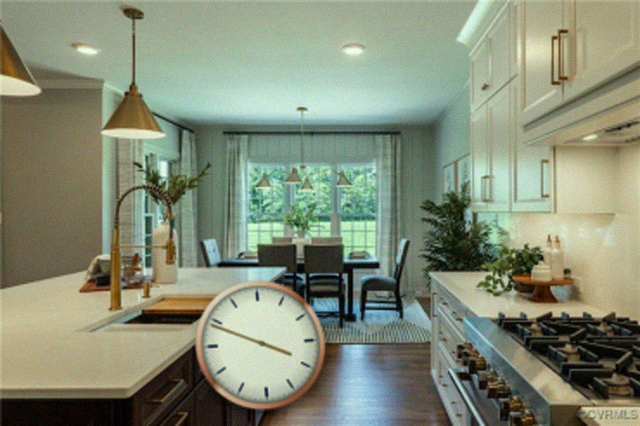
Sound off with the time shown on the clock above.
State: 3:49
